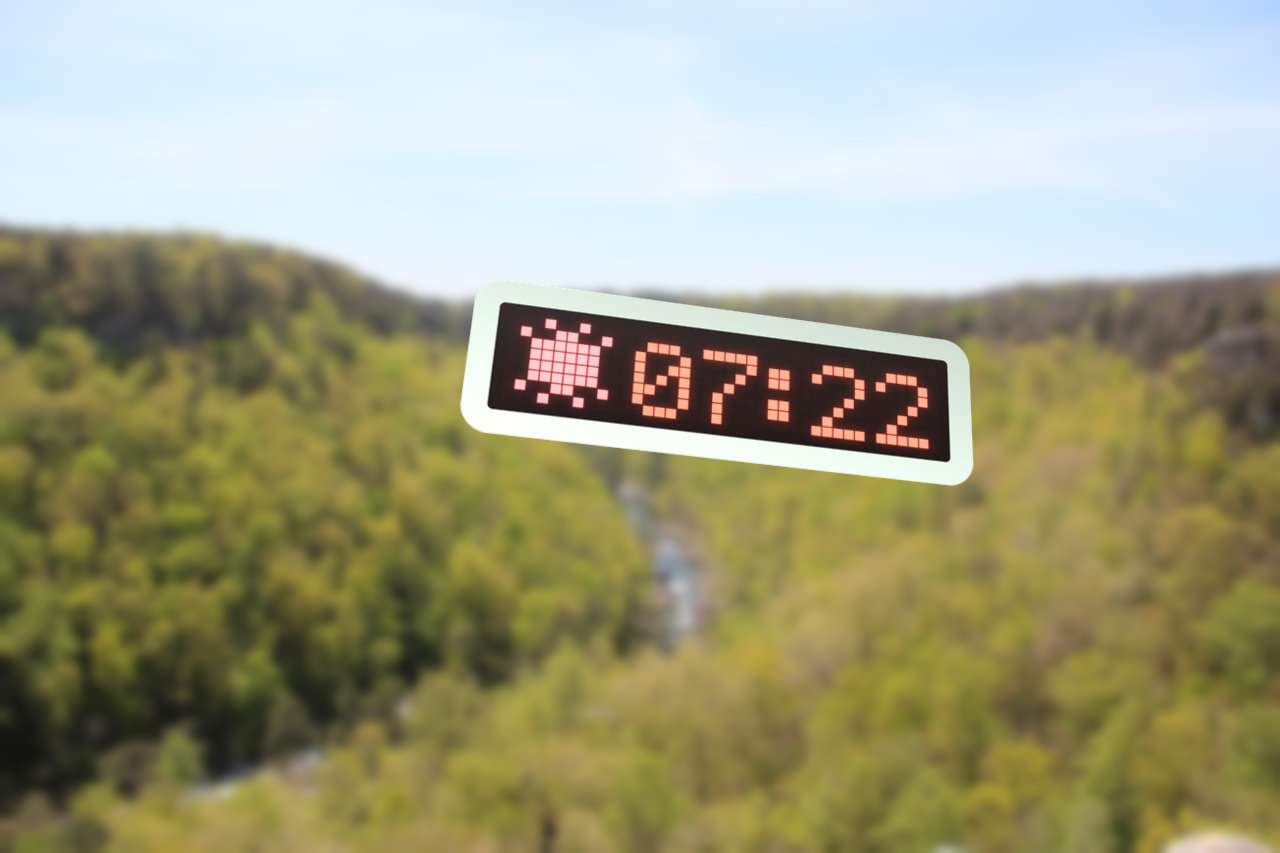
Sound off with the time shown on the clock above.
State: 7:22
